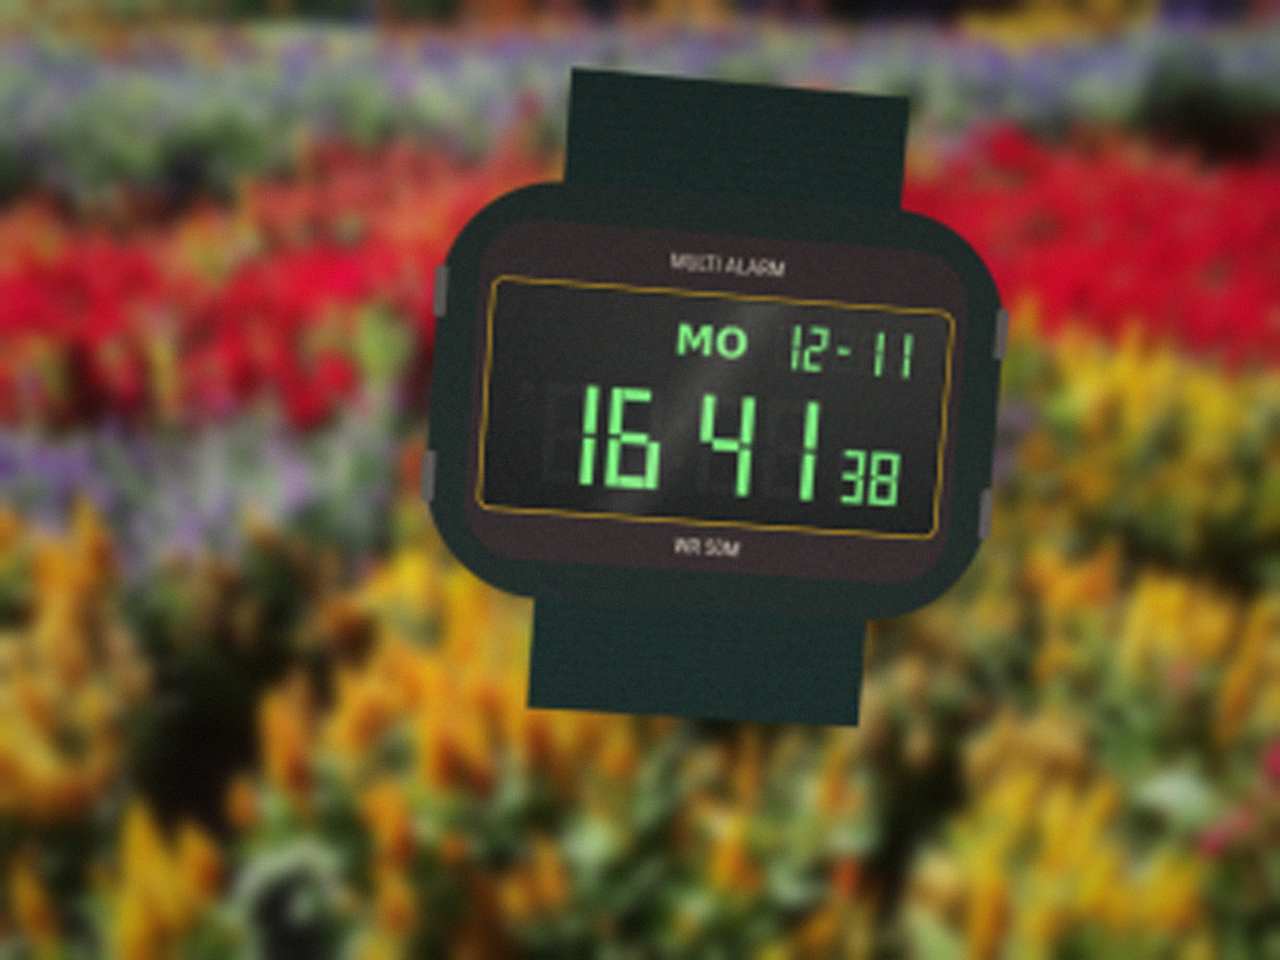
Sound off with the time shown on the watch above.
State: 16:41:38
